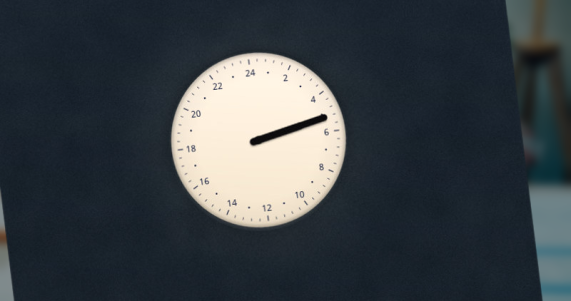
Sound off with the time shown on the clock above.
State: 5:13
